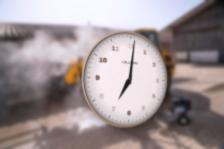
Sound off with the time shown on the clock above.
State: 7:01
